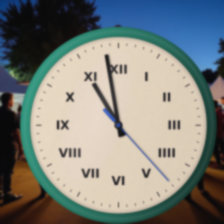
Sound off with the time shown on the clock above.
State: 10:58:23
